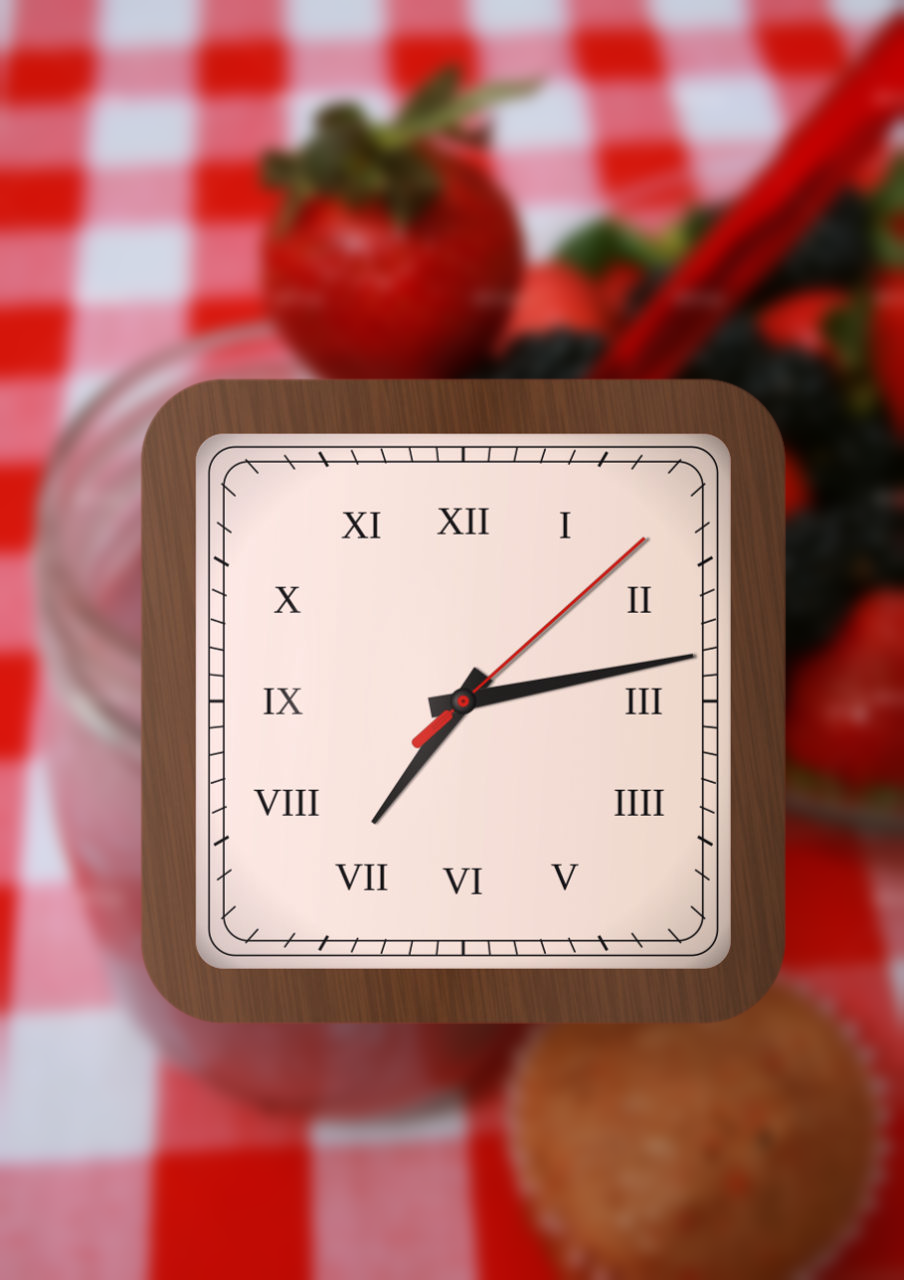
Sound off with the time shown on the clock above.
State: 7:13:08
